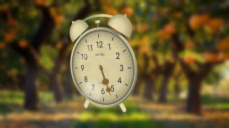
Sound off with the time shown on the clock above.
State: 5:27
